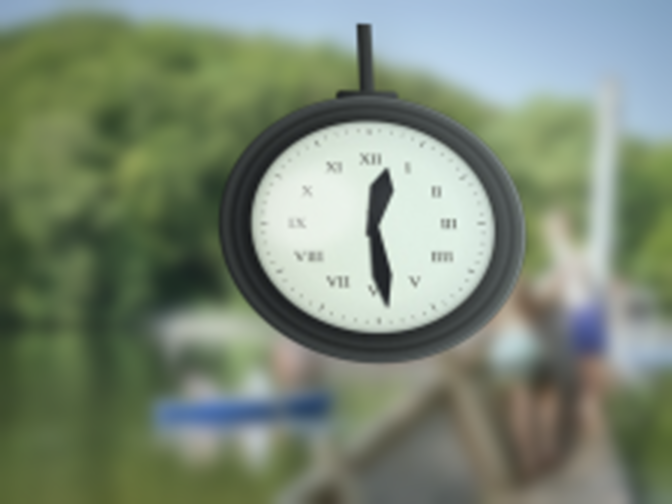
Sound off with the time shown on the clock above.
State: 12:29
